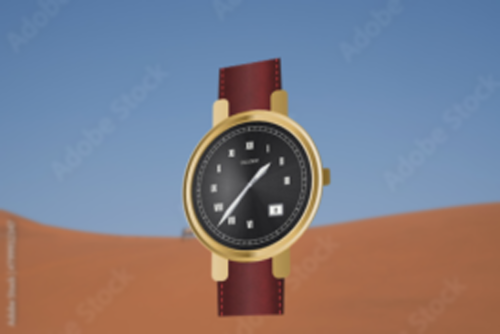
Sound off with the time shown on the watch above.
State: 1:37
